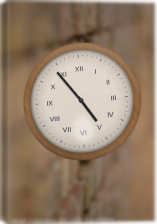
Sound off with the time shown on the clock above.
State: 4:54
